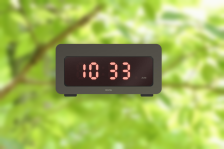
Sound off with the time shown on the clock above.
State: 10:33
